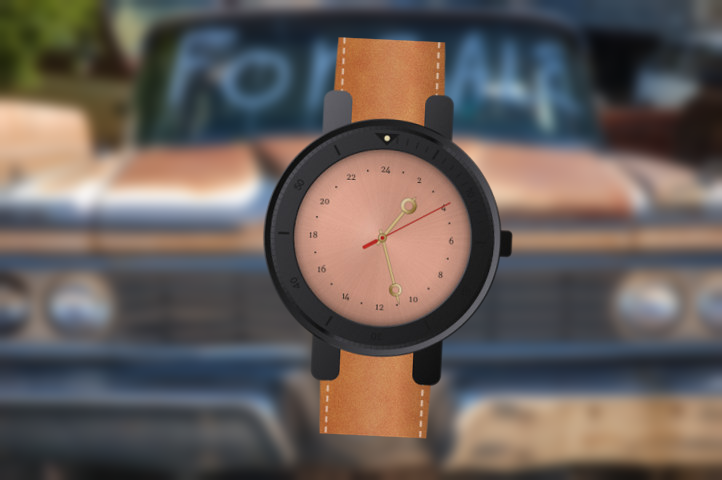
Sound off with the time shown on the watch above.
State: 2:27:10
